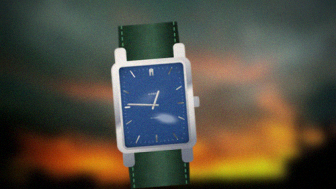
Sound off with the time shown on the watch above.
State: 12:46
